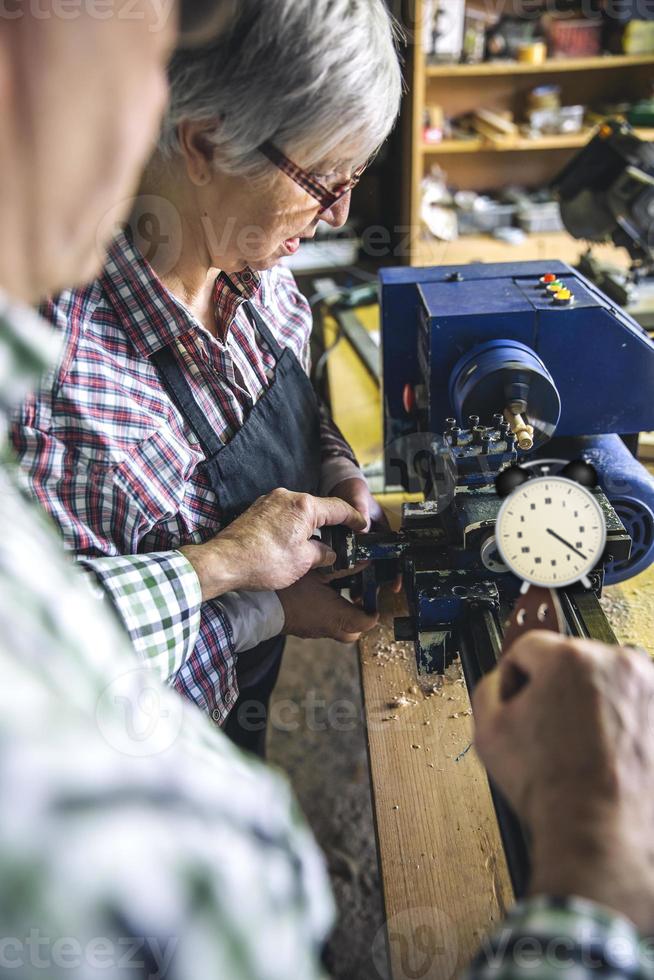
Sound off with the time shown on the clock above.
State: 4:22
